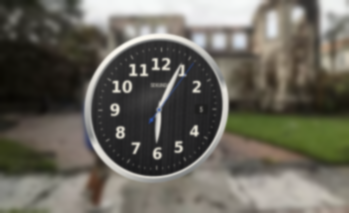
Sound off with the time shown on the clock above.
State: 6:04:06
